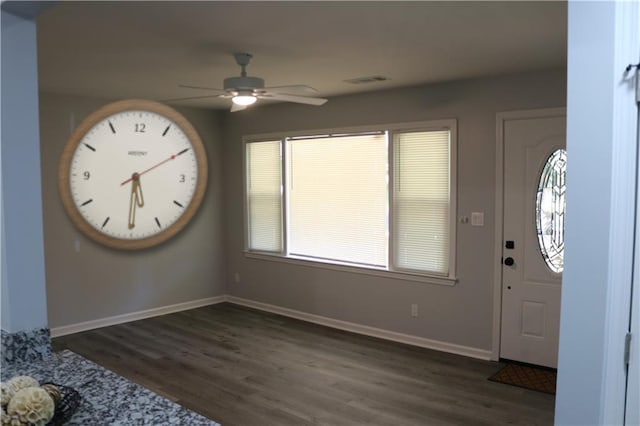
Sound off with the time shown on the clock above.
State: 5:30:10
